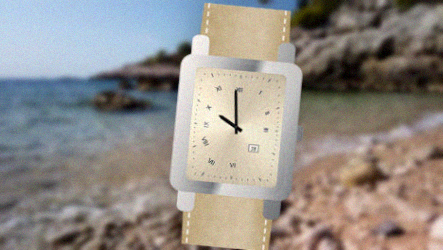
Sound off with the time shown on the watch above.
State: 9:59
